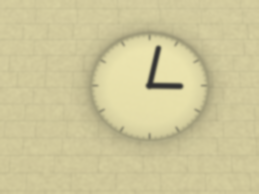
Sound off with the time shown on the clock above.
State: 3:02
